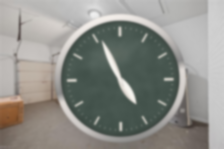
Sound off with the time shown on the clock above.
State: 4:56
